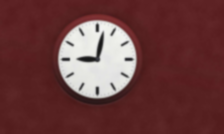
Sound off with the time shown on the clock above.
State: 9:02
